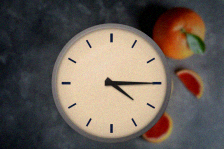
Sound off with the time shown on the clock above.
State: 4:15
